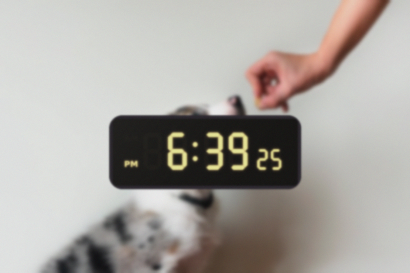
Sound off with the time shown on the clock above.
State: 6:39:25
